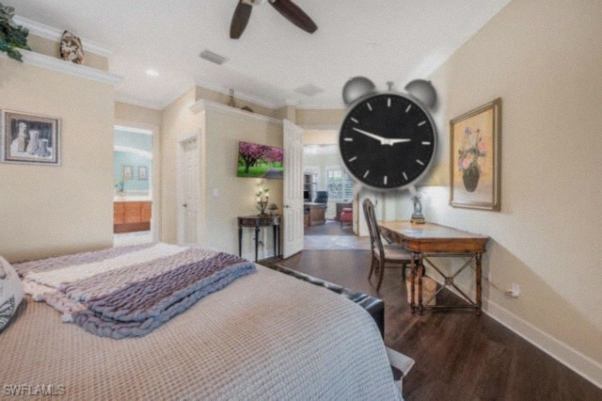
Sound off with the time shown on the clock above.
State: 2:48
